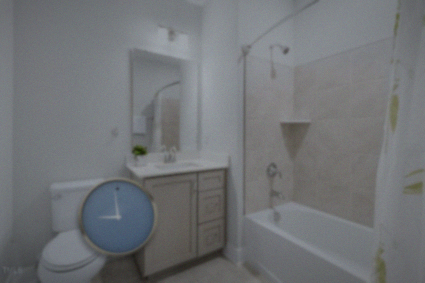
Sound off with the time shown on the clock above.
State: 8:59
